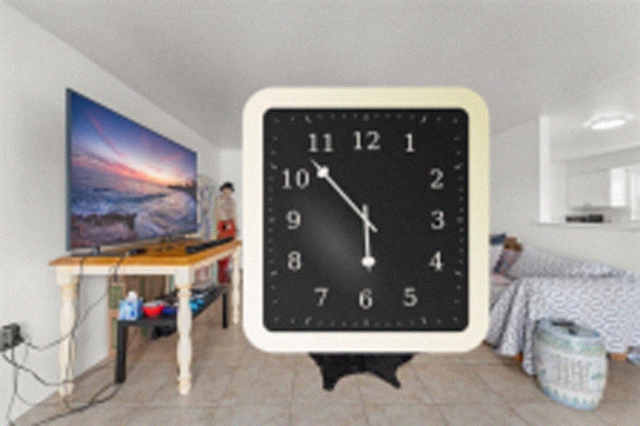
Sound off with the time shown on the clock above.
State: 5:53
